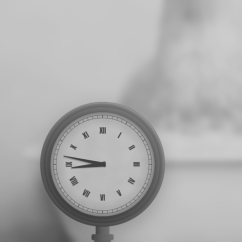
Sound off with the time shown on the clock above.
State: 8:47
